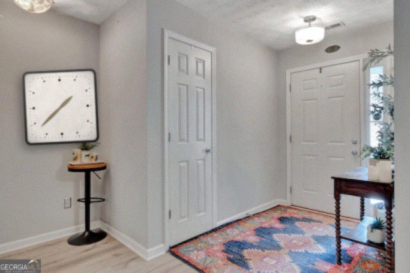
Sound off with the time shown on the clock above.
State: 1:38
